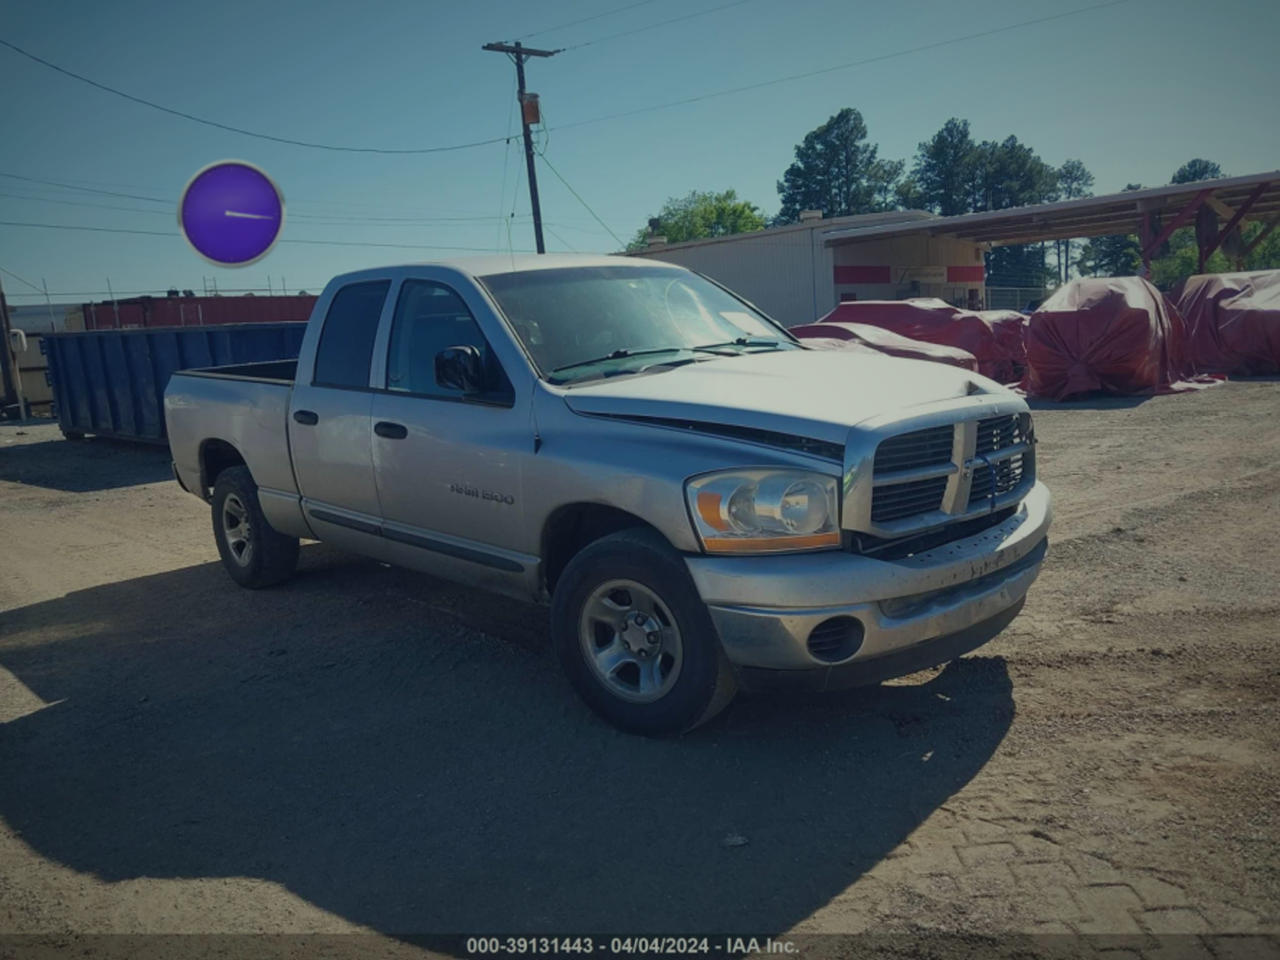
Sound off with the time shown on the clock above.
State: 3:16
